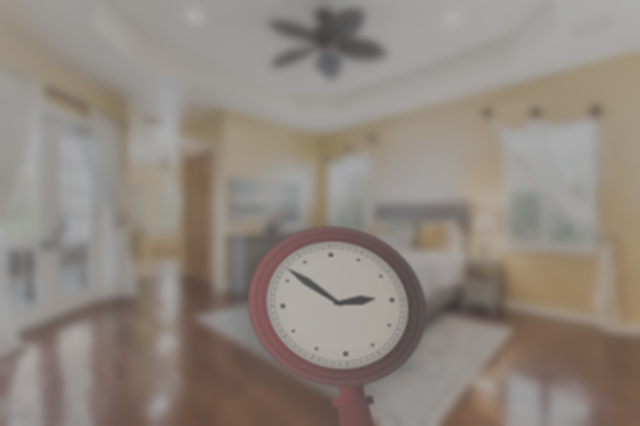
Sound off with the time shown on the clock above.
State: 2:52
